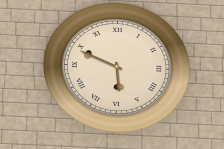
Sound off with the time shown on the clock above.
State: 5:49
